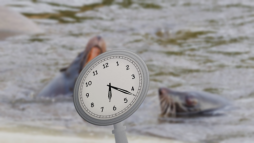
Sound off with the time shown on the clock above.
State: 6:22
